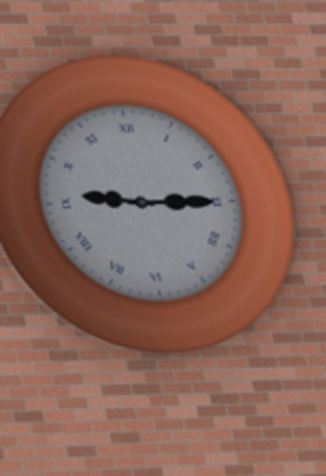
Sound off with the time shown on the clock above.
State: 9:15
